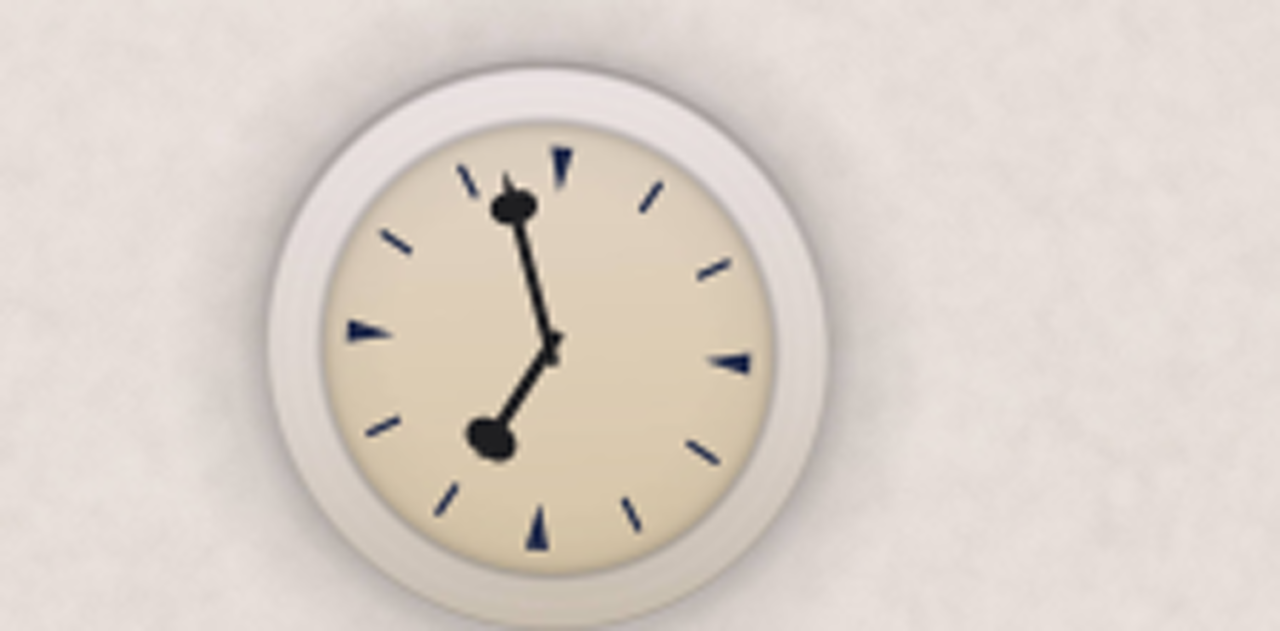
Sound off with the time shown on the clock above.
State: 6:57
